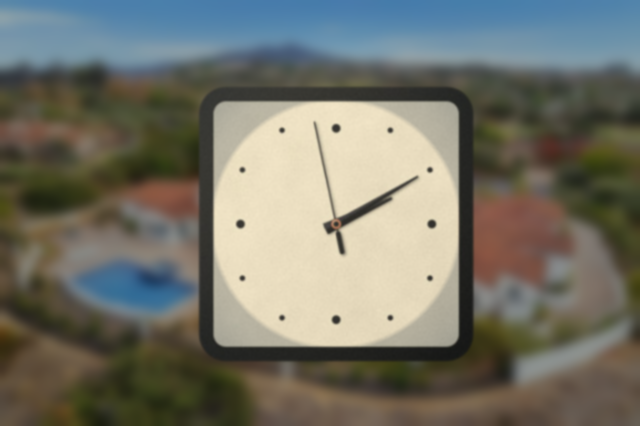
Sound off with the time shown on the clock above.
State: 2:09:58
